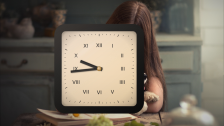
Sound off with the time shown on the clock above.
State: 9:44
